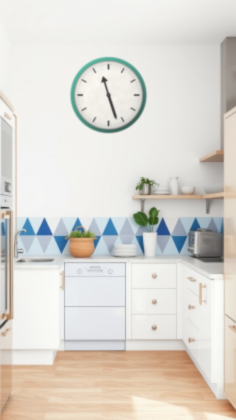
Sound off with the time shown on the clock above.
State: 11:27
